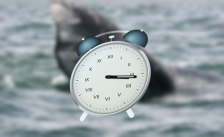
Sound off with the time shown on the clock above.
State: 3:16
